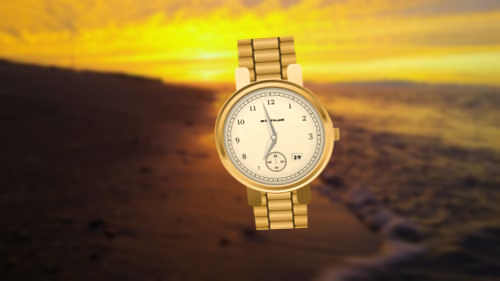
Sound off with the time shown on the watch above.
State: 6:58
